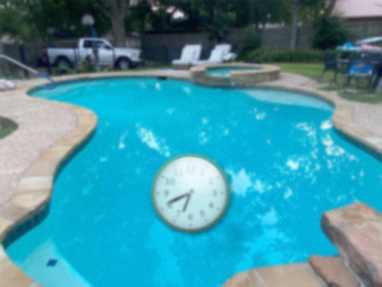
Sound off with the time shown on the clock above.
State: 6:41
